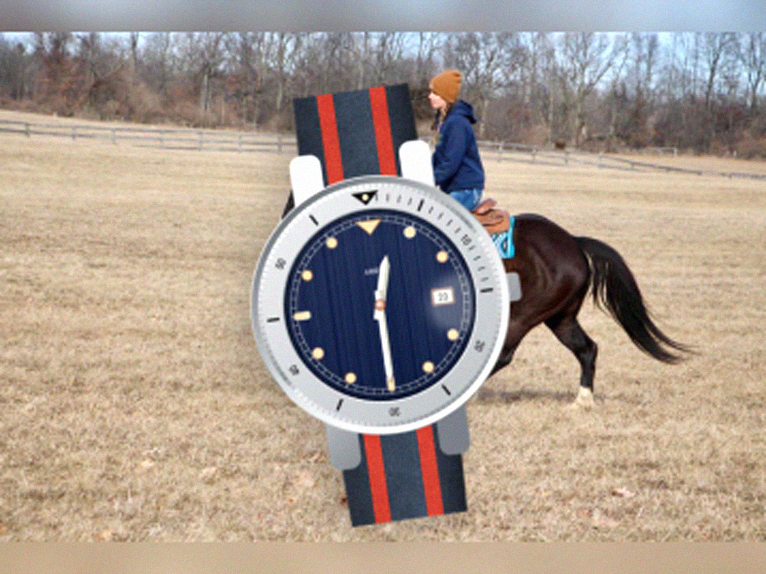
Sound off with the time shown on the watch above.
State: 12:30
